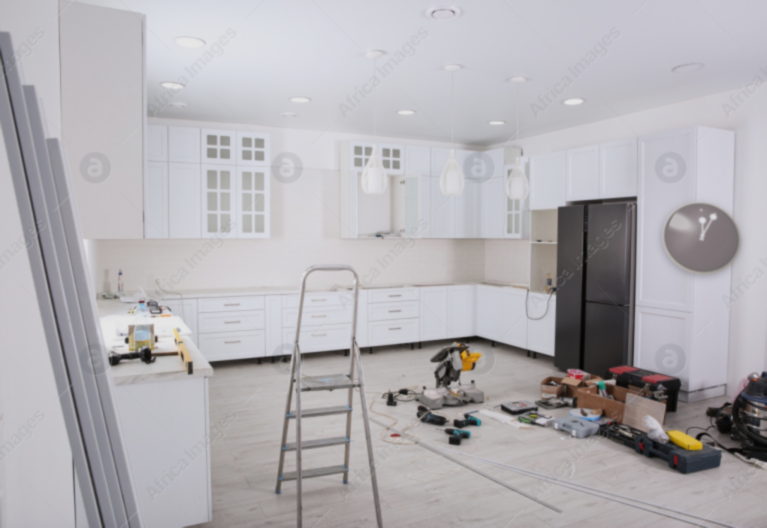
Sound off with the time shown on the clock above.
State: 12:05
